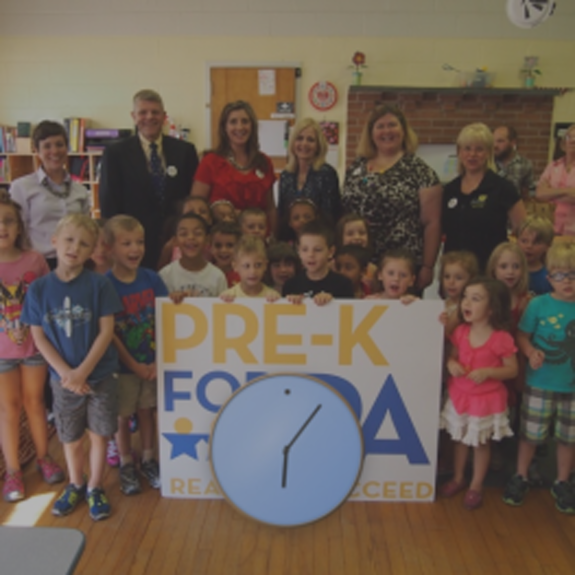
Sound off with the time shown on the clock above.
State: 6:06
